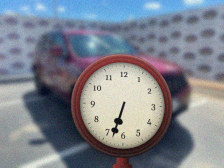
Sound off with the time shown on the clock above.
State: 6:33
